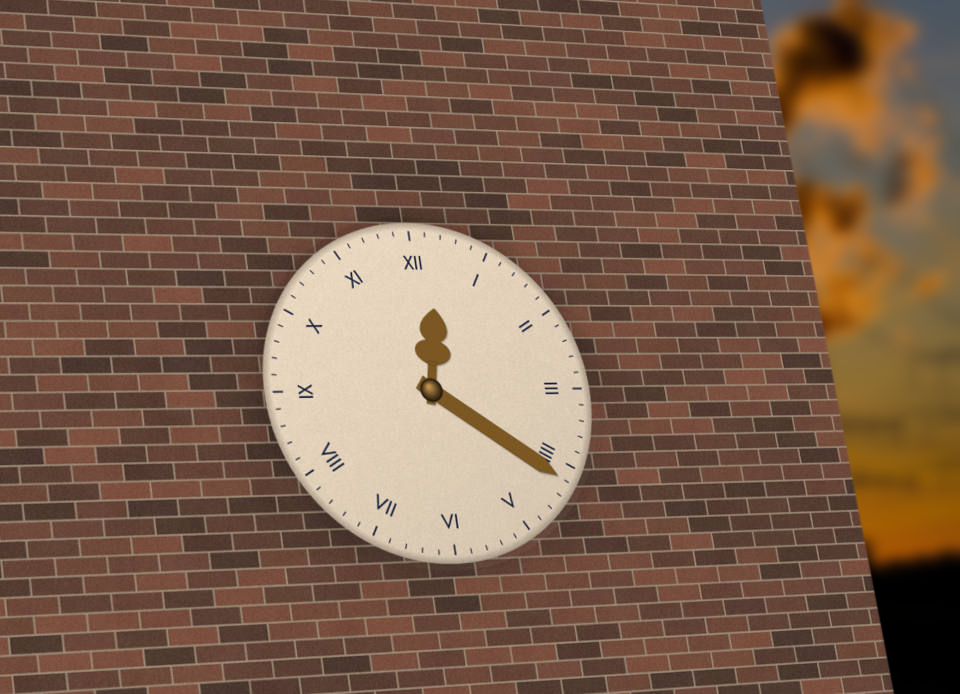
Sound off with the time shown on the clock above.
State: 12:21
